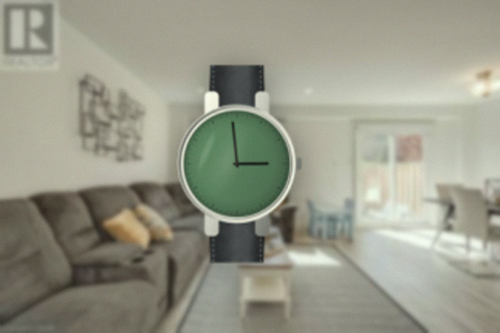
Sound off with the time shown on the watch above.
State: 2:59
